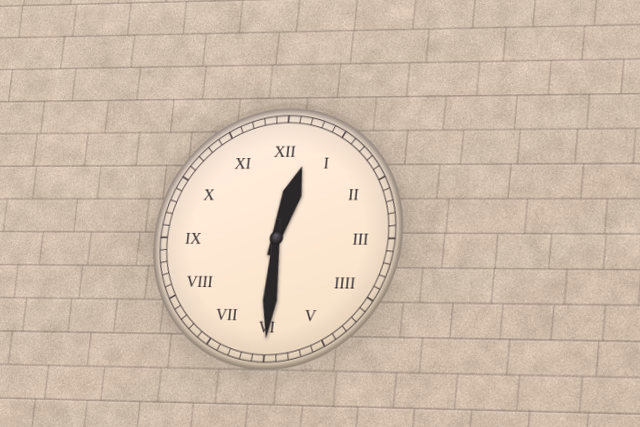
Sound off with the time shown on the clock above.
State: 12:30
